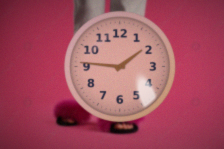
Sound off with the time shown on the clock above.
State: 1:46
